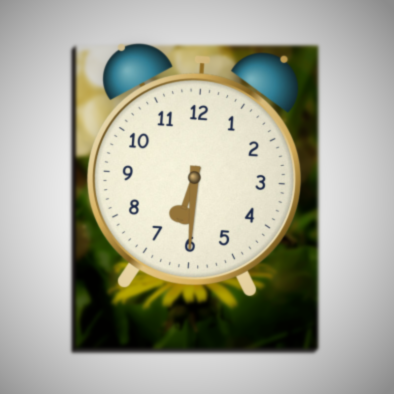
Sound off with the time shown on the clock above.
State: 6:30
